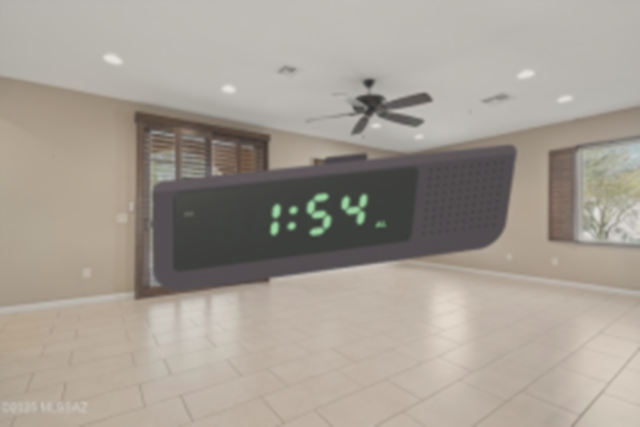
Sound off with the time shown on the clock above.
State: 1:54
